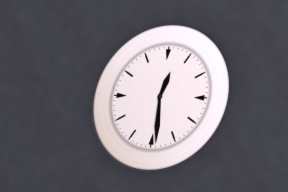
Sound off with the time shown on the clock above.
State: 12:29
